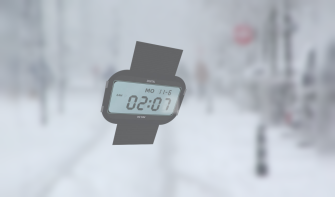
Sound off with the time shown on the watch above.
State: 2:07
